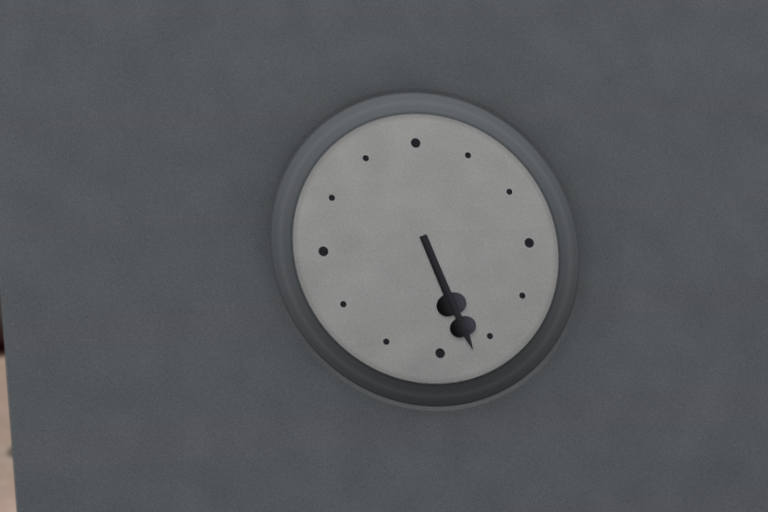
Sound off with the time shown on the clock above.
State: 5:27
